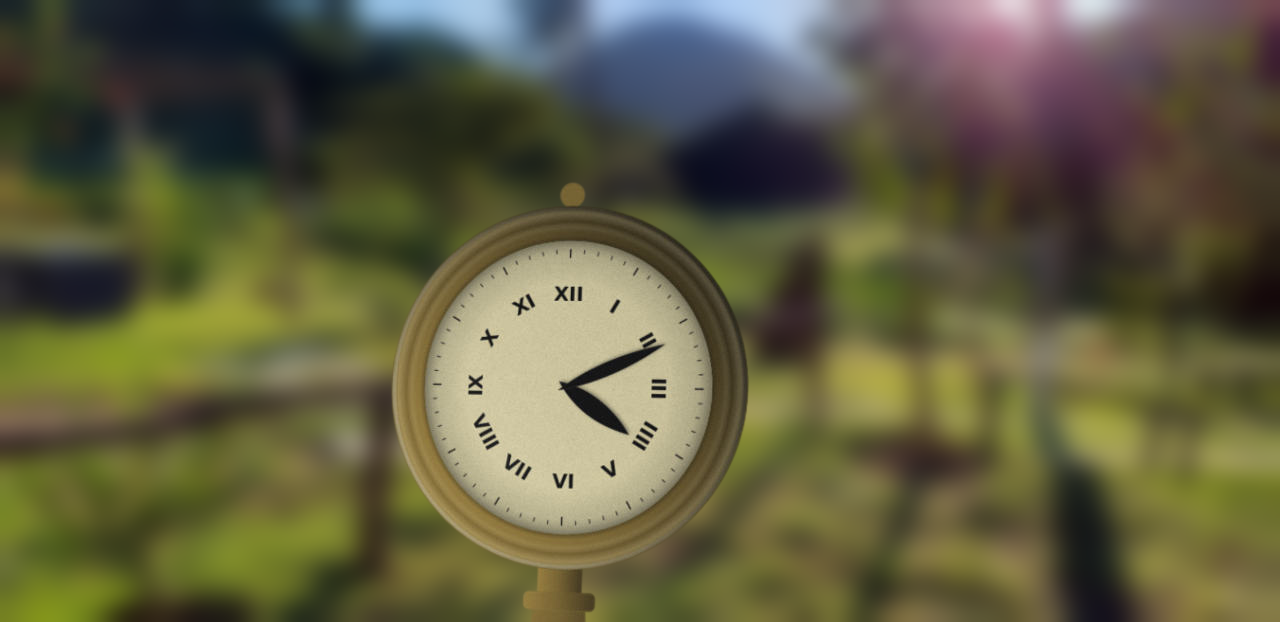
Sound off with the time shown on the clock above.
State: 4:11
